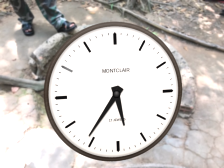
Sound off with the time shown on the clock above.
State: 5:36
